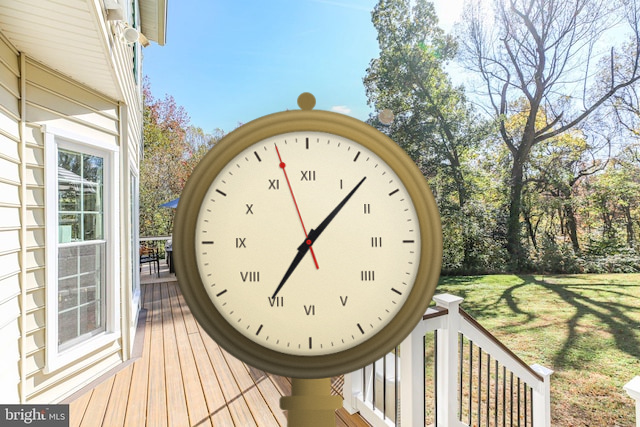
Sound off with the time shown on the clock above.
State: 7:06:57
